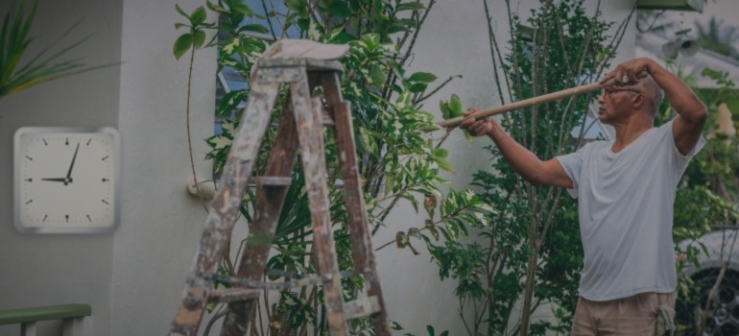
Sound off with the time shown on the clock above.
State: 9:03
